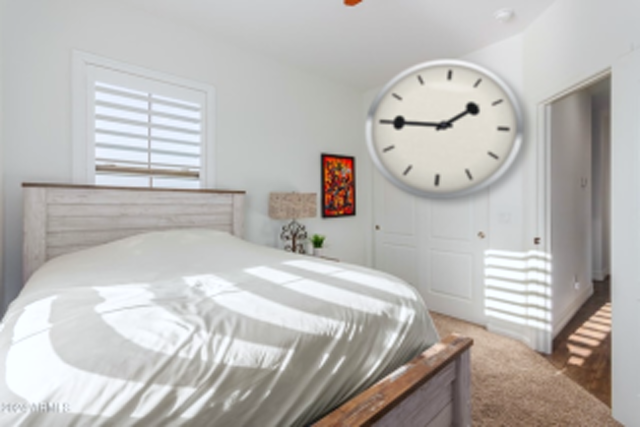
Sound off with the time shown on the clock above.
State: 1:45
